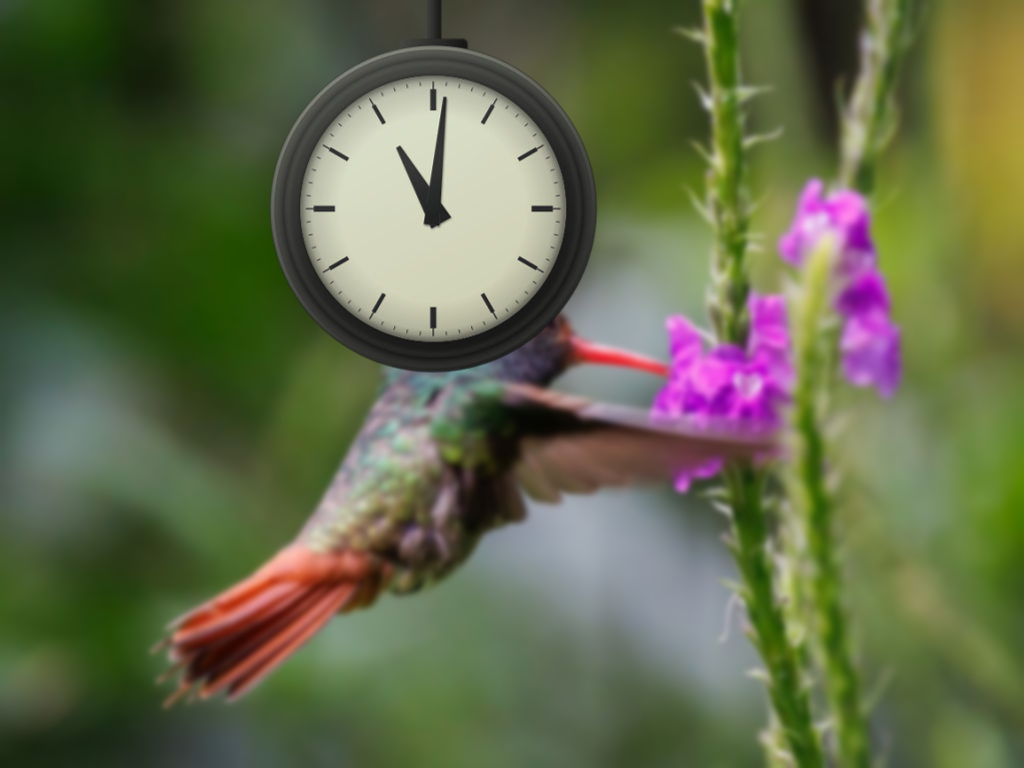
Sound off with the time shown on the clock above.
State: 11:01
